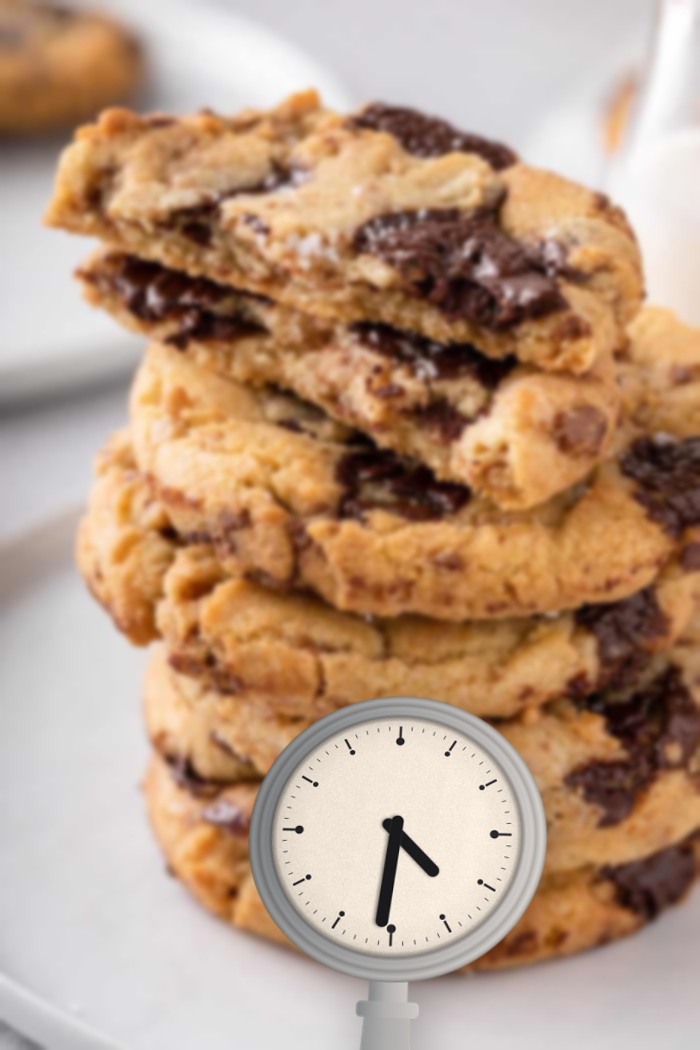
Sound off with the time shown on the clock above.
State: 4:31
